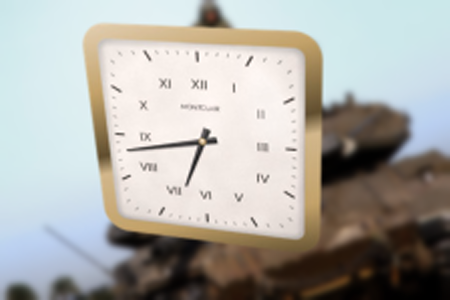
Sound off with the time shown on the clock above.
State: 6:43
